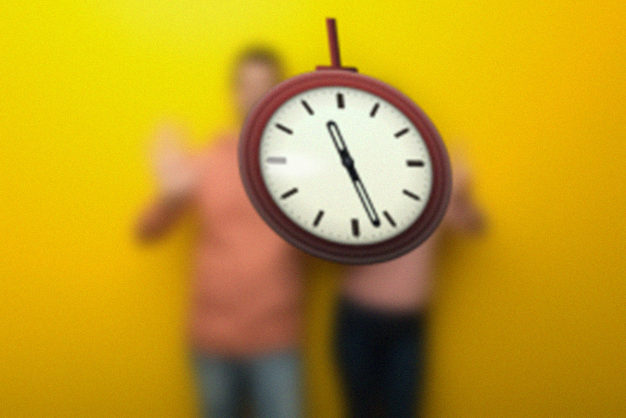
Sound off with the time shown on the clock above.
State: 11:27
